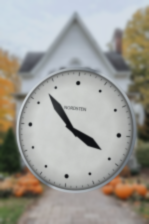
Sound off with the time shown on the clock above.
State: 3:53
